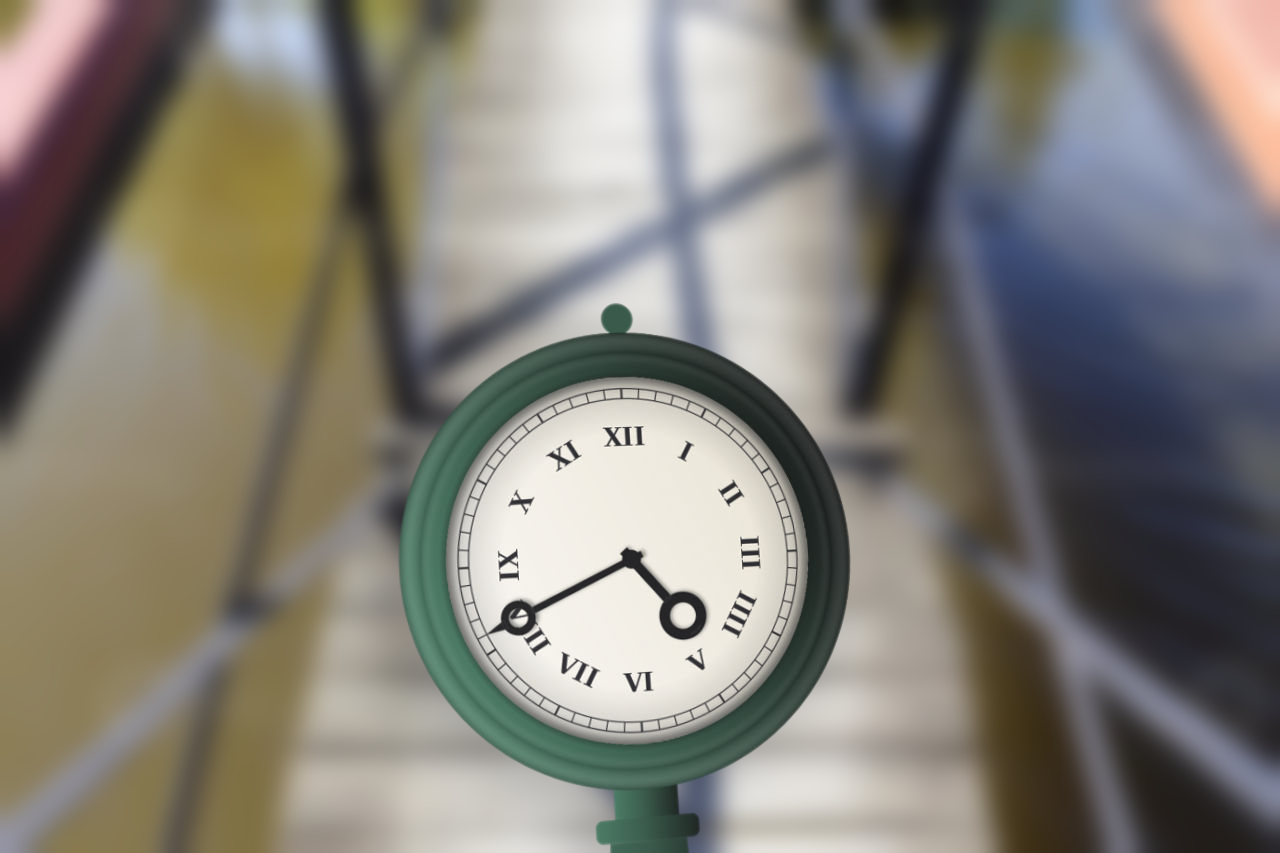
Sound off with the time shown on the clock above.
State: 4:41
